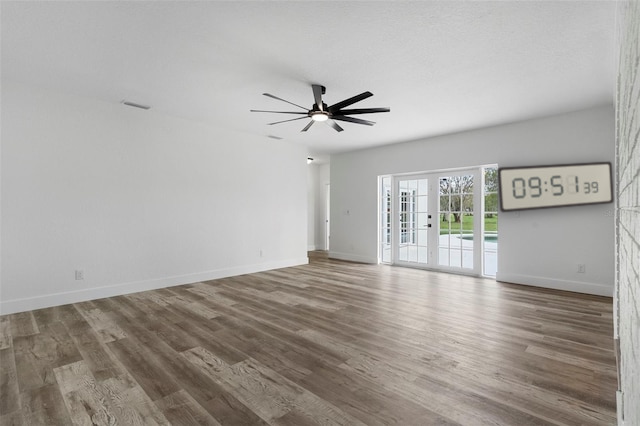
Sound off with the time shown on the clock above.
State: 9:51:39
